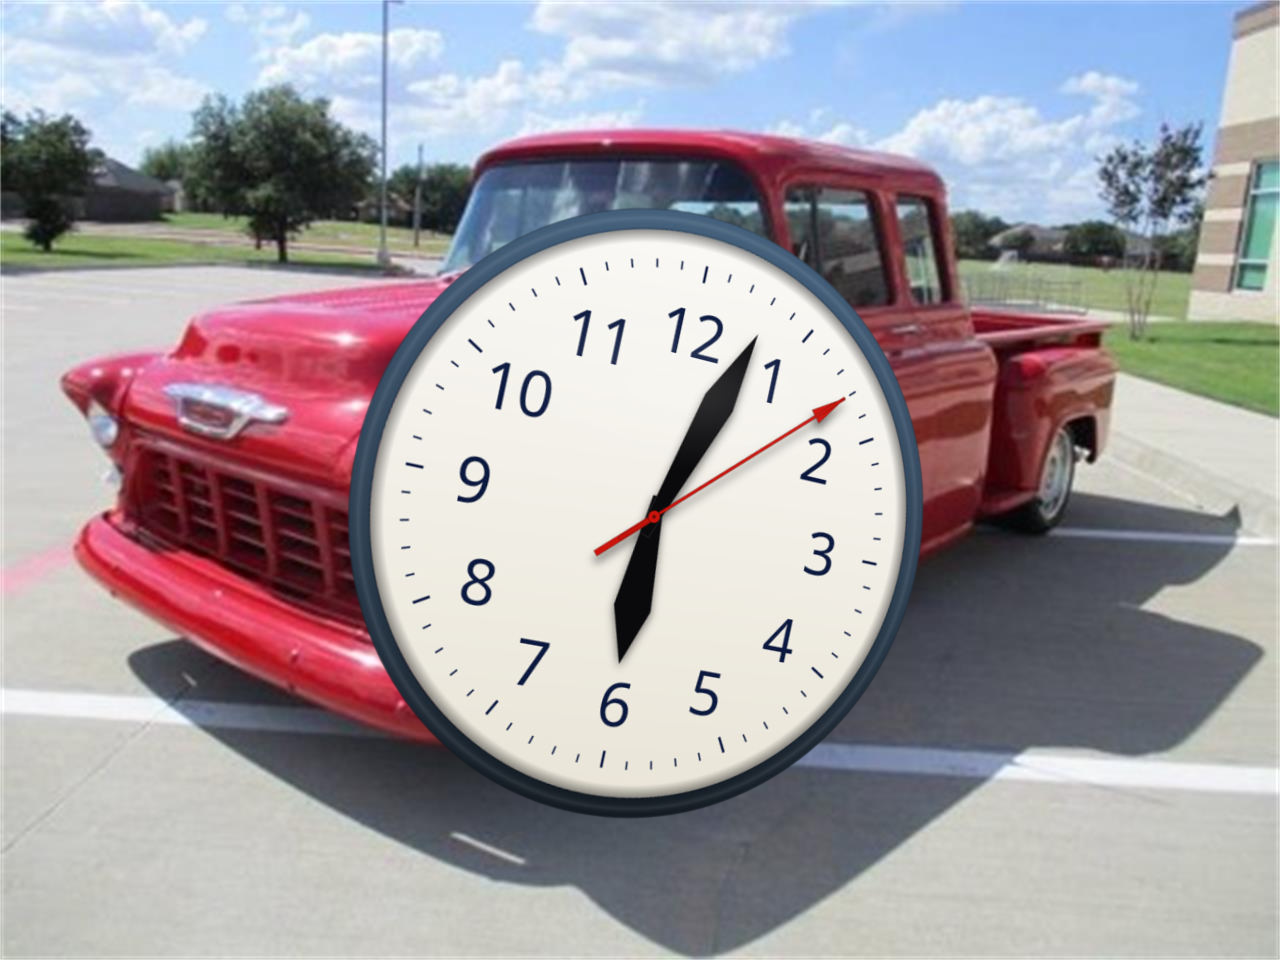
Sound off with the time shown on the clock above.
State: 6:03:08
